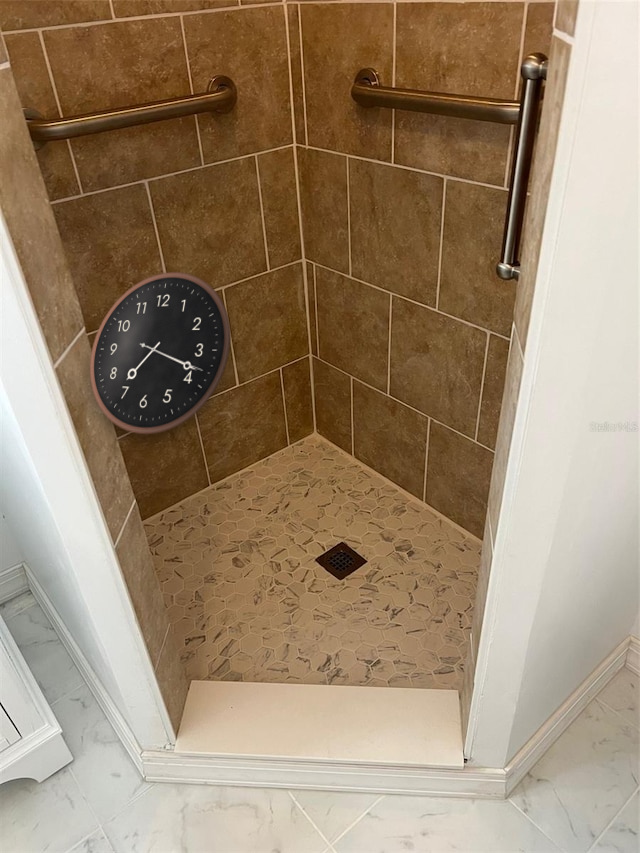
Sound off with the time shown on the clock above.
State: 7:18:18
